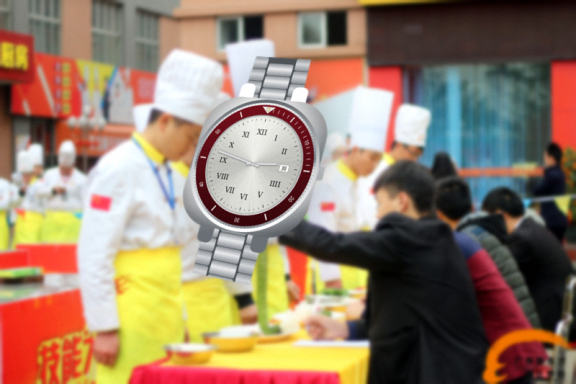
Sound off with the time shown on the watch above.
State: 2:47
